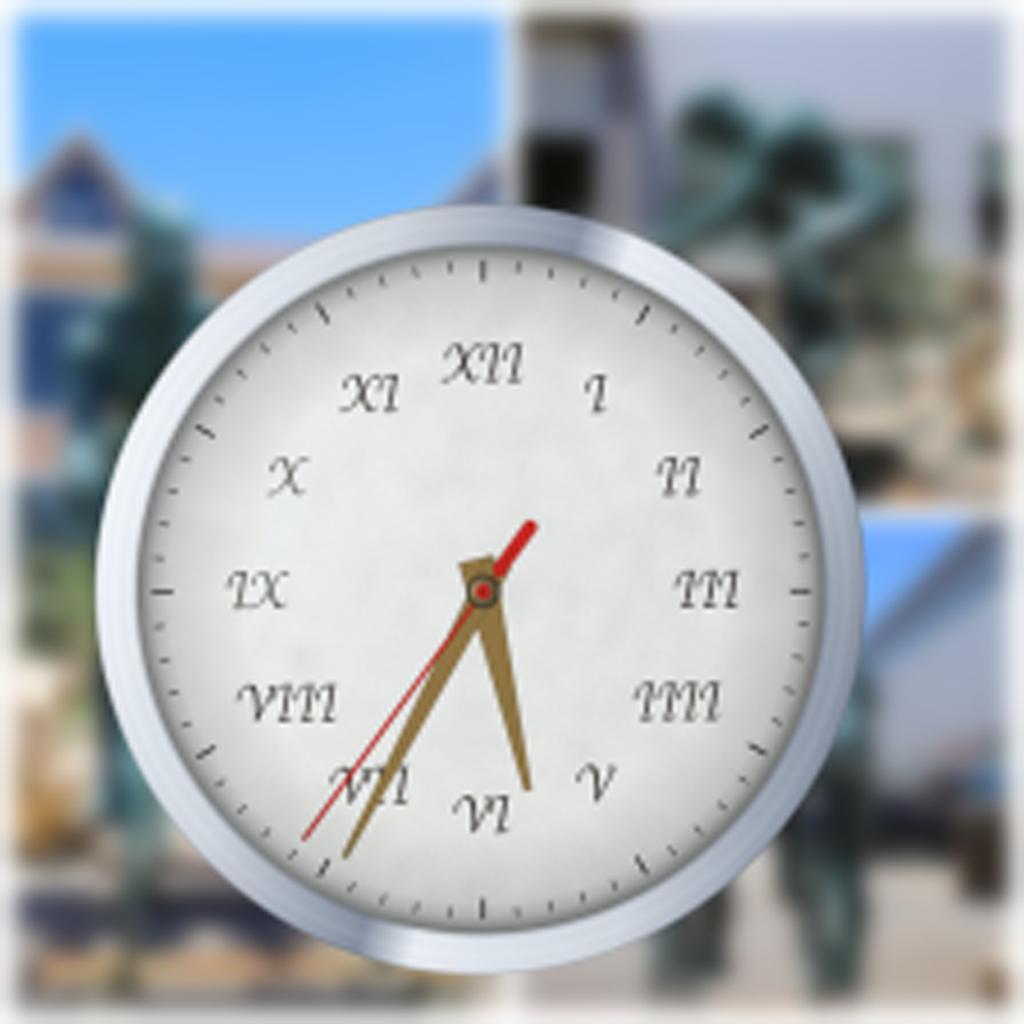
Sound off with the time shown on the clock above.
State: 5:34:36
